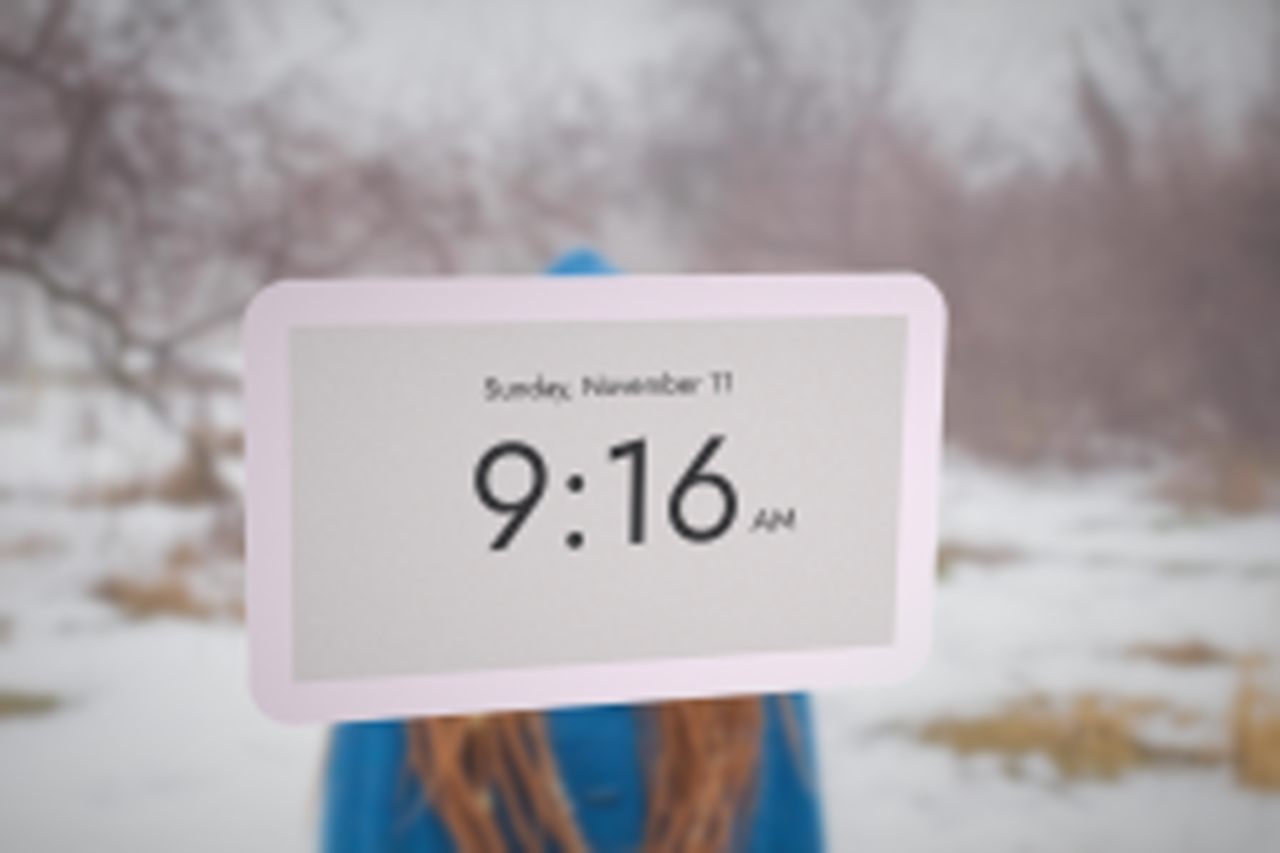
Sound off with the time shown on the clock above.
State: 9:16
